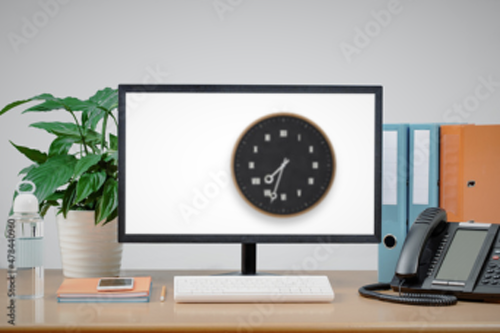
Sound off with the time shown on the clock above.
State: 7:33
